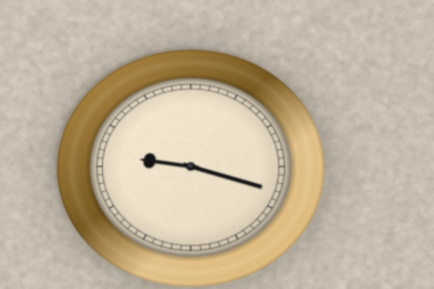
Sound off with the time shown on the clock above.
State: 9:18
